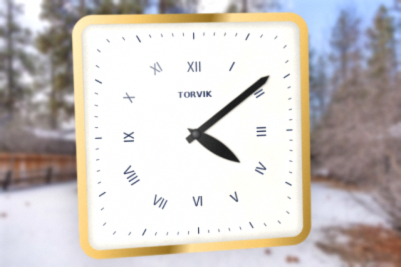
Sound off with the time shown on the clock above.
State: 4:09
